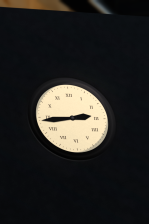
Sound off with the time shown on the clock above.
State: 2:44
